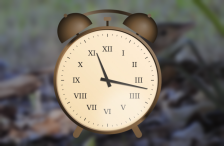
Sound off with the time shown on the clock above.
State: 11:17
